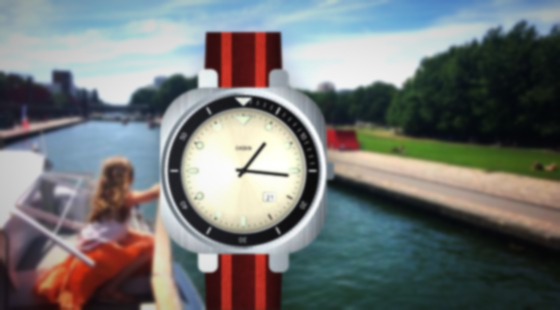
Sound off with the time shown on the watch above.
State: 1:16
